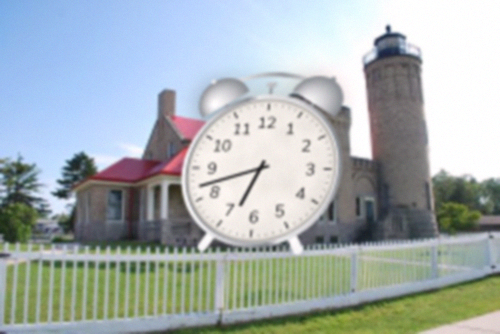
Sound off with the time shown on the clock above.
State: 6:42
